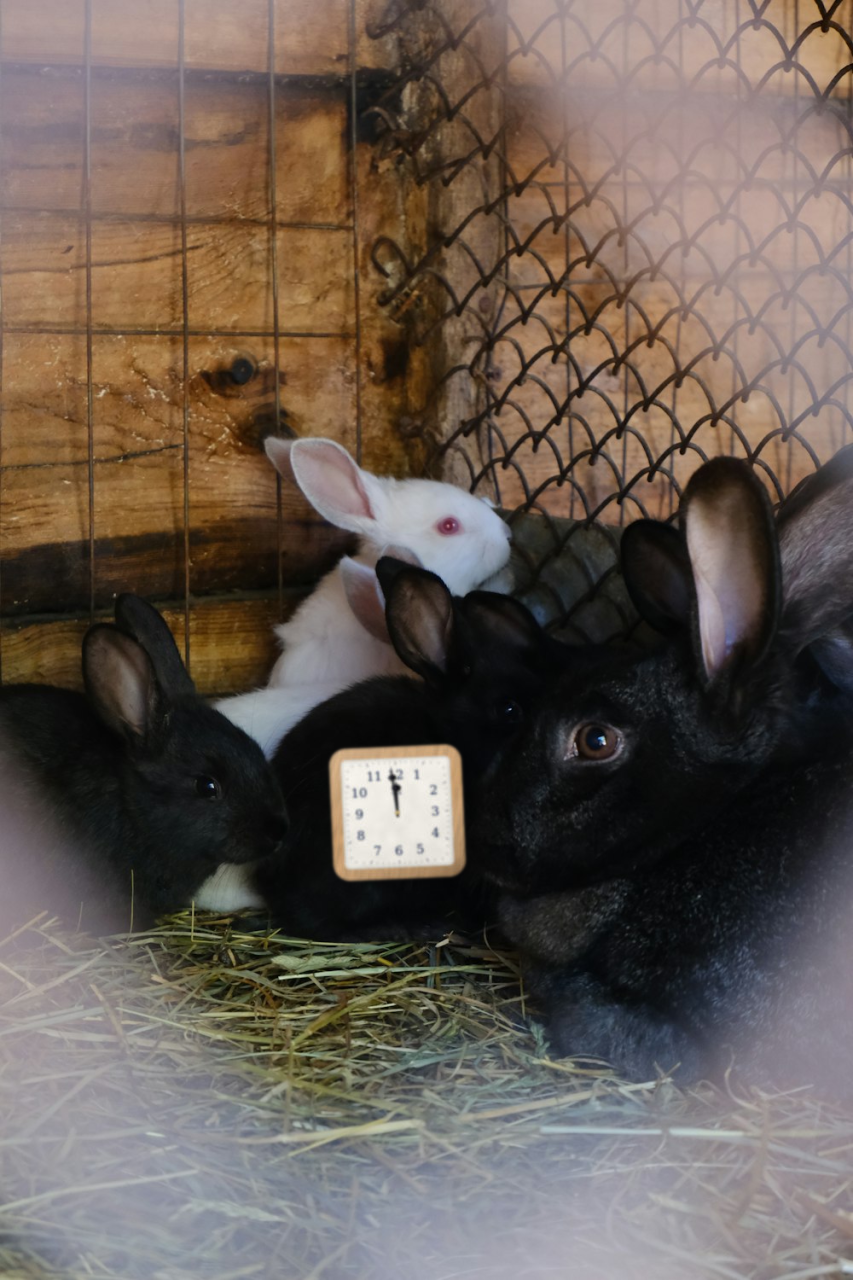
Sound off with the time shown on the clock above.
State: 11:59
